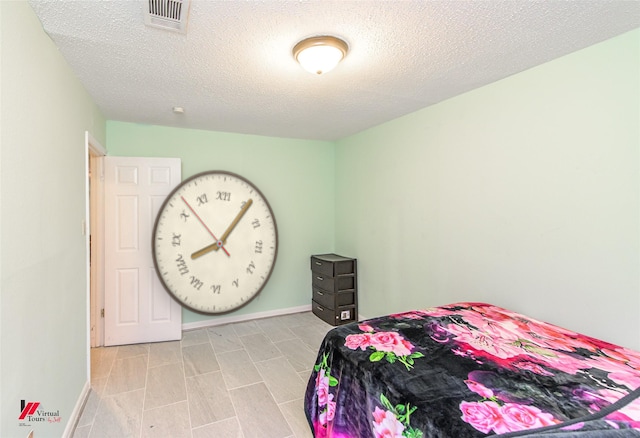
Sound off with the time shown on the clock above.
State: 8:05:52
